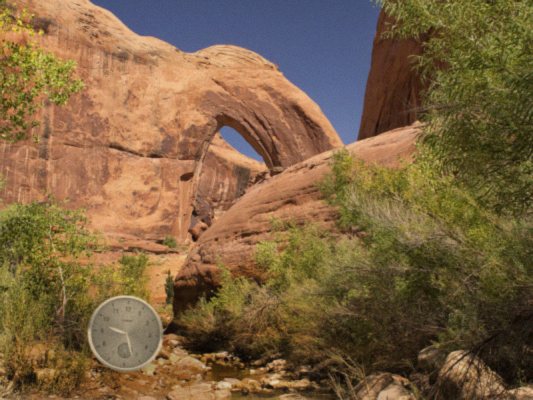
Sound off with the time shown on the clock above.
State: 9:27
